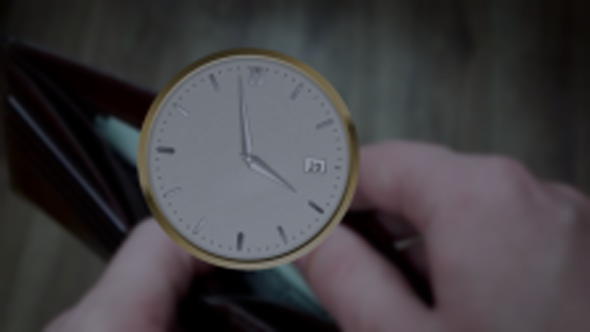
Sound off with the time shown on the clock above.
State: 3:58
